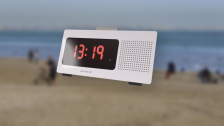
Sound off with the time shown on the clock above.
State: 13:19
